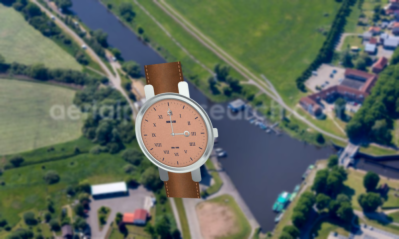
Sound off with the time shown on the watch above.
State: 3:00
